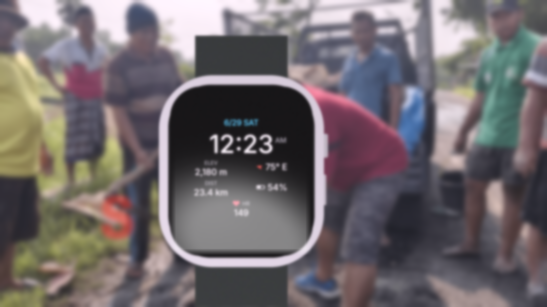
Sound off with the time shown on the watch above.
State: 12:23
